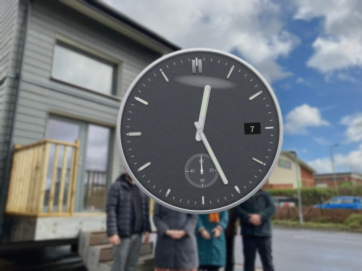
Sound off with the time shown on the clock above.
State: 12:26
